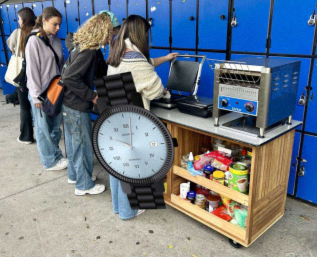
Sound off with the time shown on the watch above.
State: 10:02
